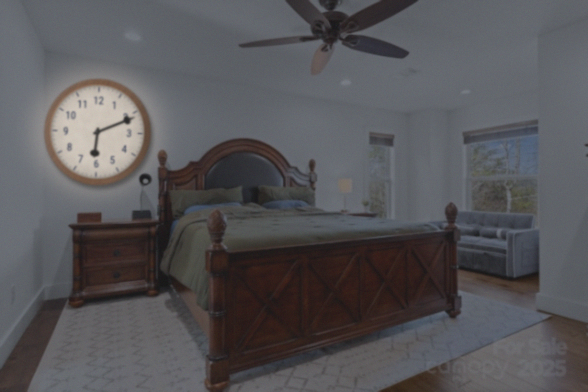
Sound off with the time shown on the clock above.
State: 6:11
